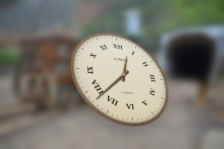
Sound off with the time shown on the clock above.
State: 12:38
